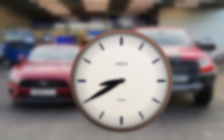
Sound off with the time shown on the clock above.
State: 8:40
